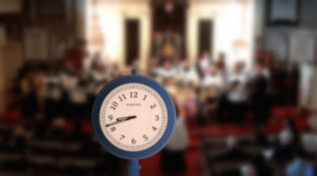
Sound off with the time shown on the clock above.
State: 8:42
